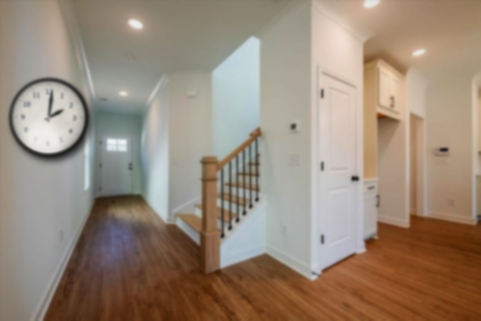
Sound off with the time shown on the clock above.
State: 2:01
